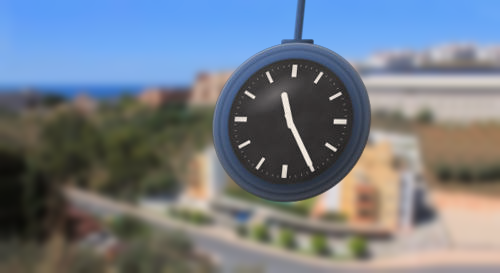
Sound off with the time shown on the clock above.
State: 11:25
